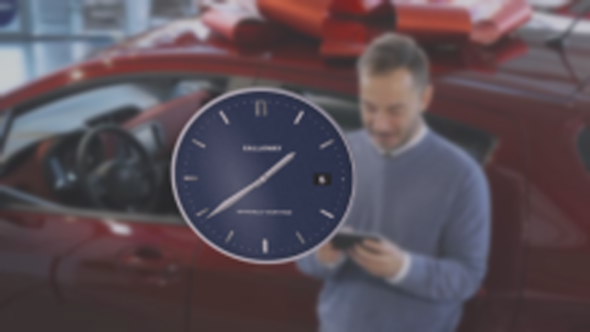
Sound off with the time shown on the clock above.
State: 1:39
